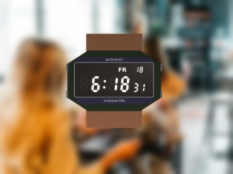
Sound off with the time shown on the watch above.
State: 6:18:31
